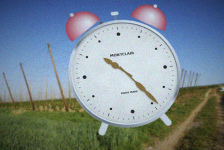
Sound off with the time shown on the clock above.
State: 10:24
